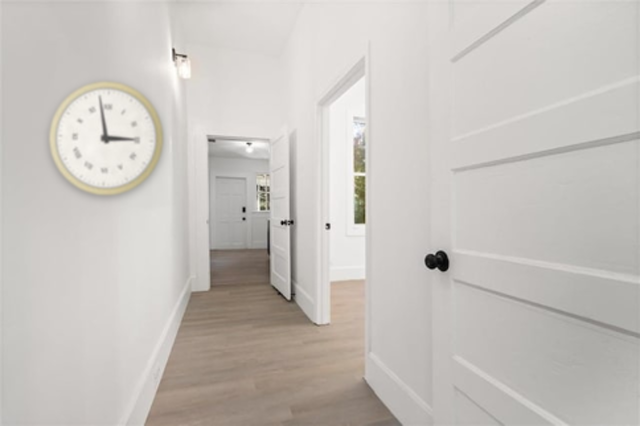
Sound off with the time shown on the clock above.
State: 2:58
